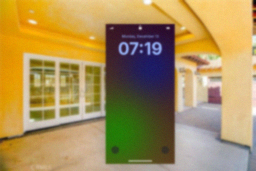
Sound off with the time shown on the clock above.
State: 7:19
